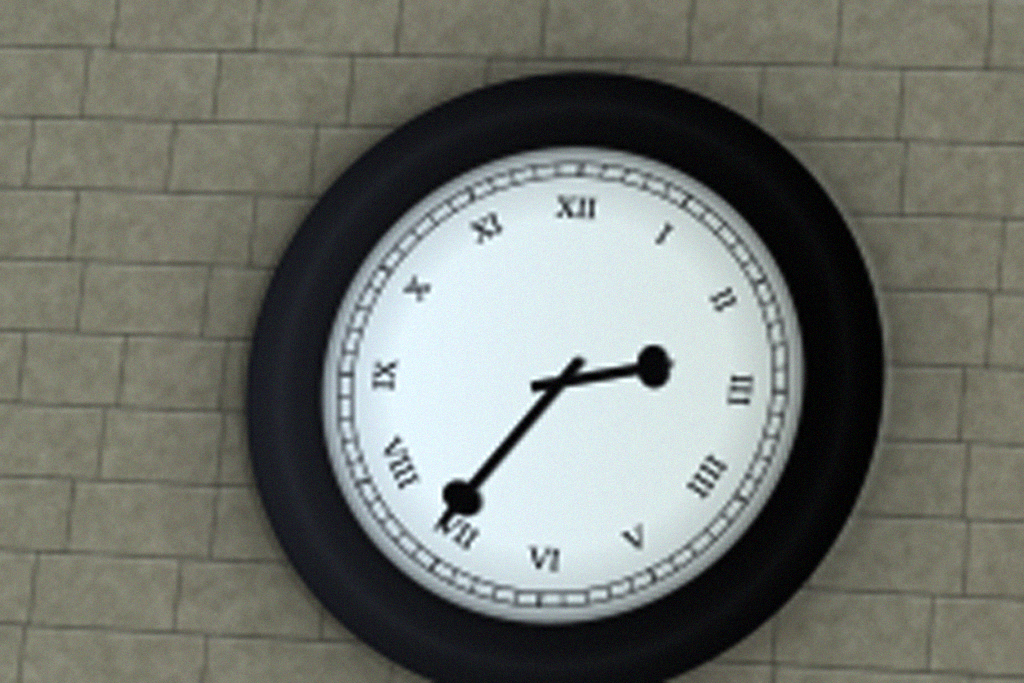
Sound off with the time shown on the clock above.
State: 2:36
